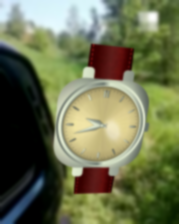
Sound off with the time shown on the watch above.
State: 9:42
